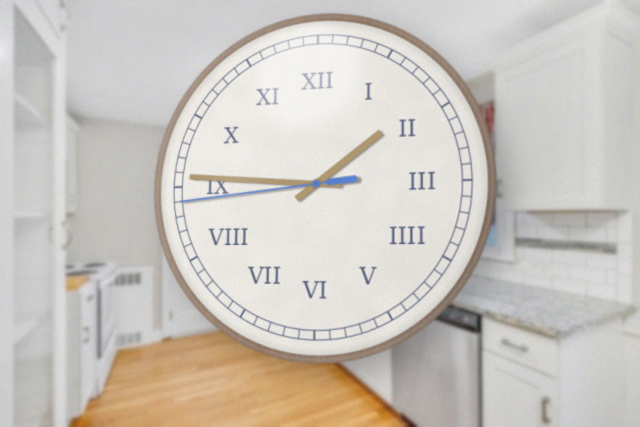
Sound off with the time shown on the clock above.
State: 1:45:44
